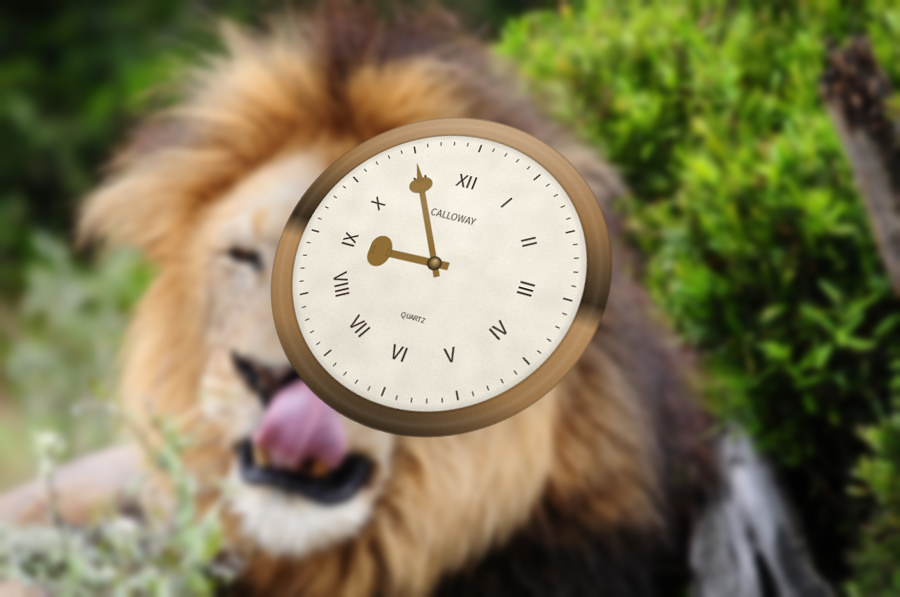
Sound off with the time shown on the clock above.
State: 8:55
